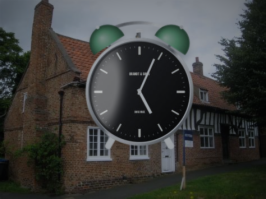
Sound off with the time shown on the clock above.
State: 5:04
